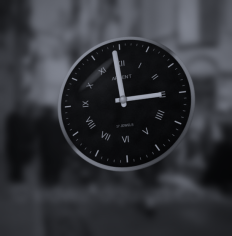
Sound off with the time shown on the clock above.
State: 2:59
